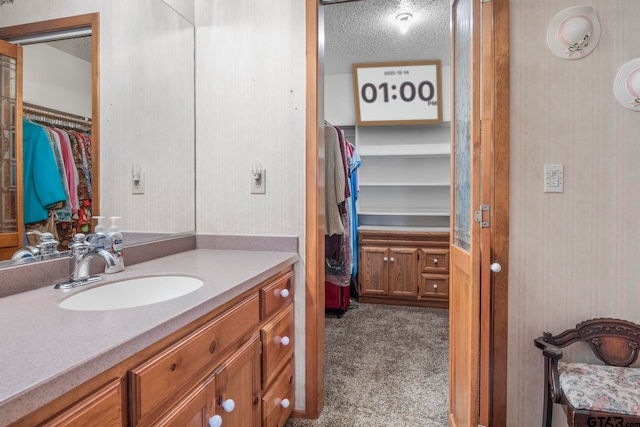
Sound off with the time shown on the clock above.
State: 1:00
